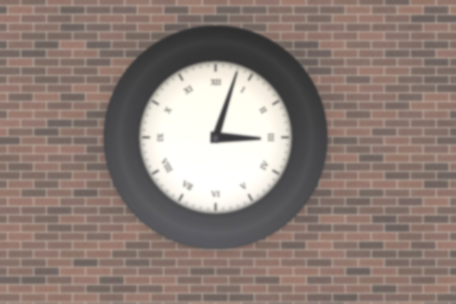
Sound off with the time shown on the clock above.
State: 3:03
